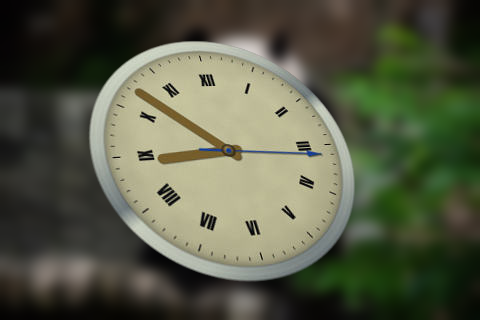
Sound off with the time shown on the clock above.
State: 8:52:16
